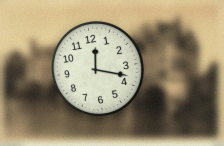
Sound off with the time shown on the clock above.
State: 12:18
